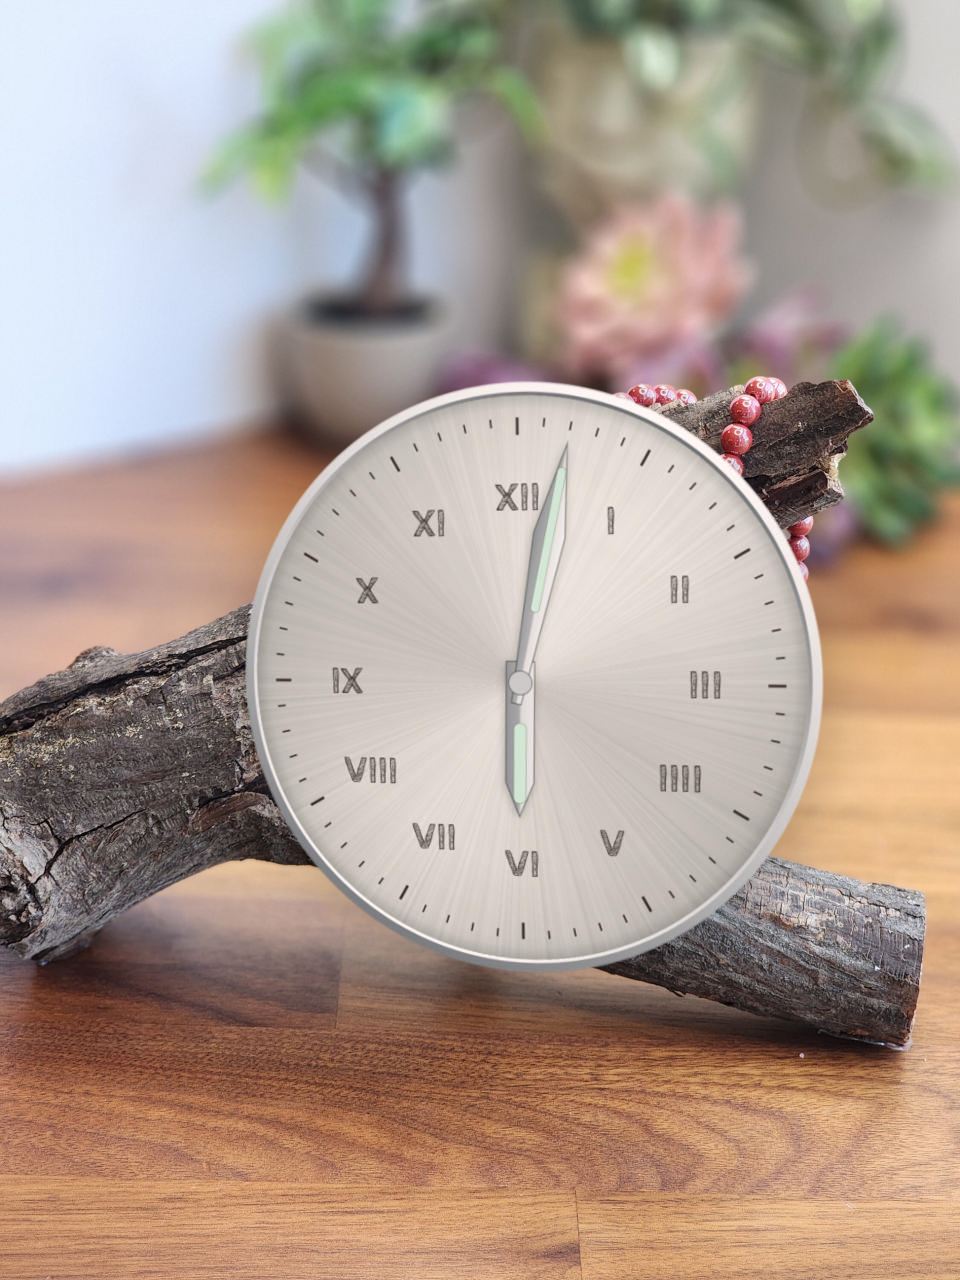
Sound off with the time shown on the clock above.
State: 6:02
